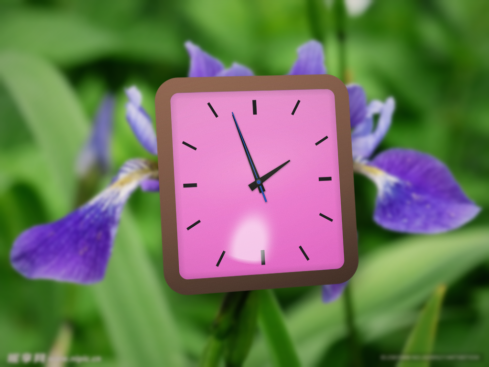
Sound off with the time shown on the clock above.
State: 1:56:57
